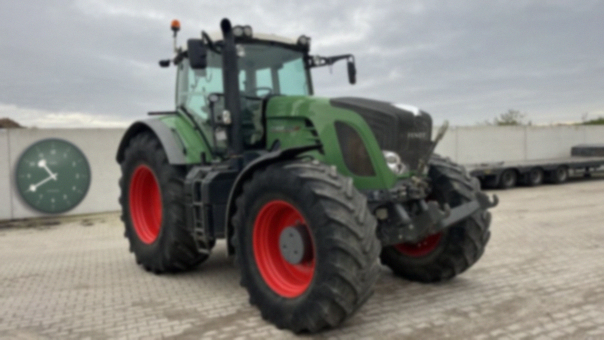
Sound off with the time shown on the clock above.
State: 10:40
